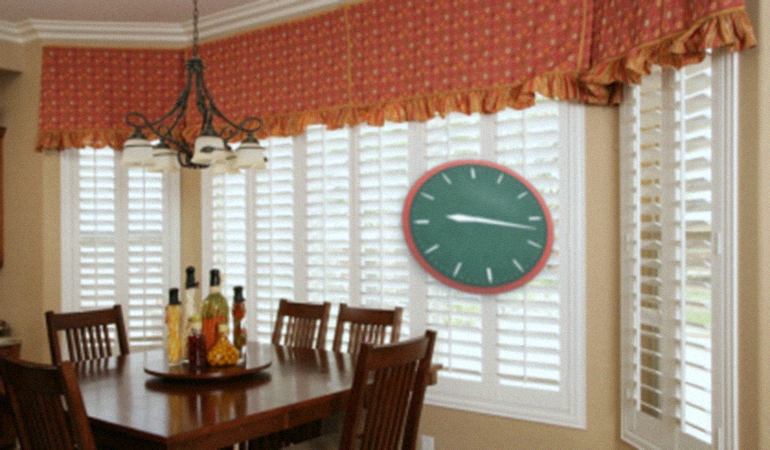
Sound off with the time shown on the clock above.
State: 9:17
